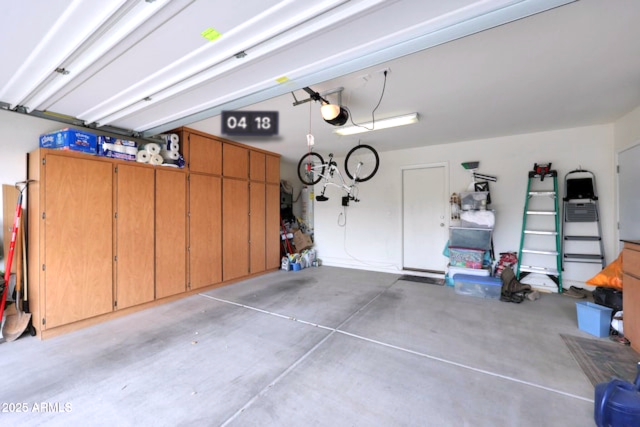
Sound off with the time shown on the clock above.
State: 4:18
